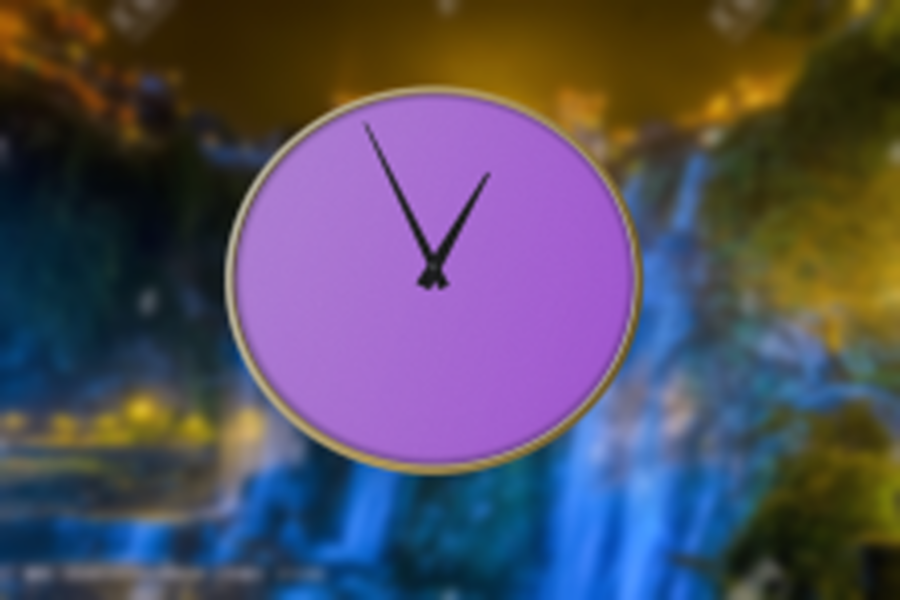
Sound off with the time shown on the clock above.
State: 12:56
